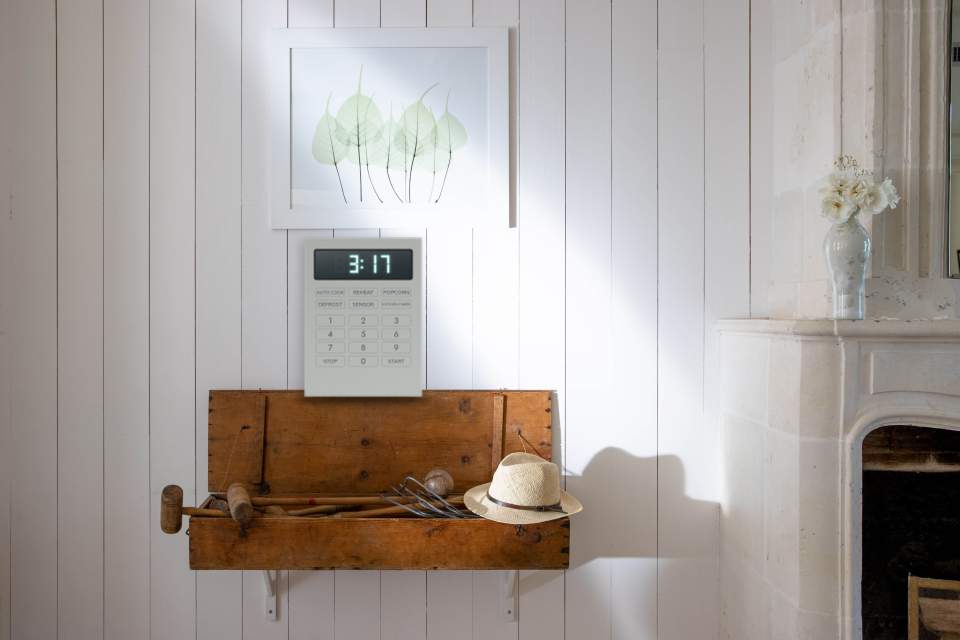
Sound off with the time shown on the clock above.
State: 3:17
